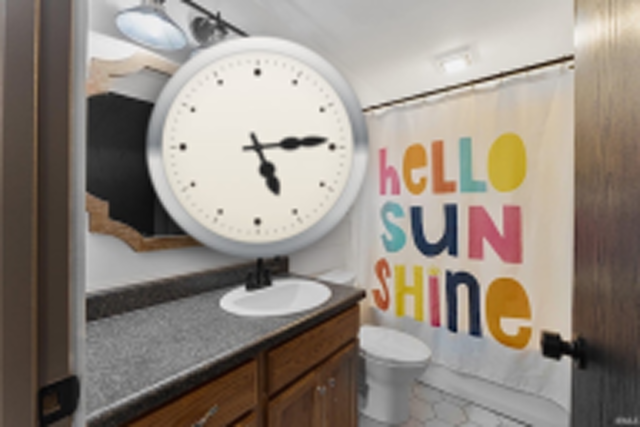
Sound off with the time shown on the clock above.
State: 5:14
